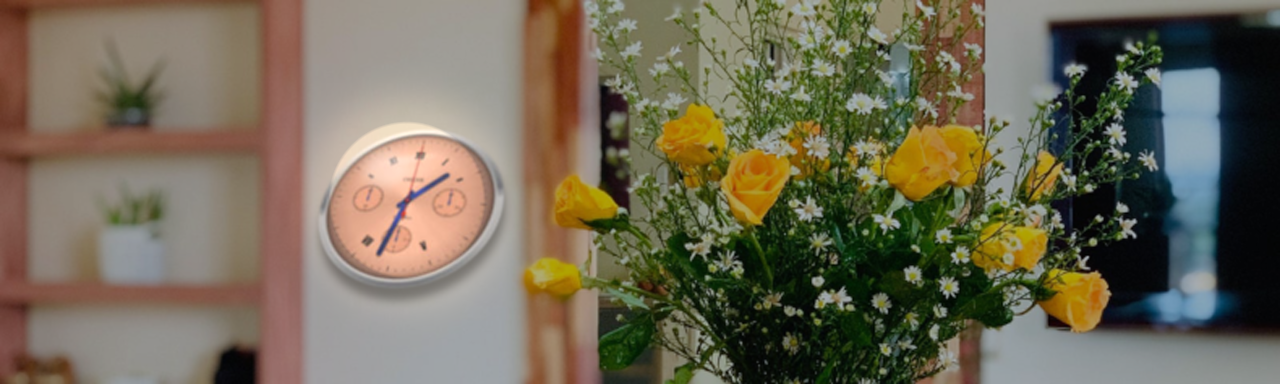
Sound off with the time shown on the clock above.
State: 1:32
